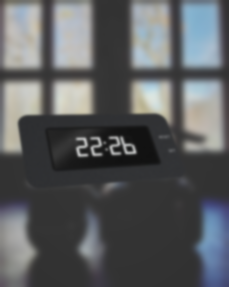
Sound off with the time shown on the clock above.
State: 22:26
